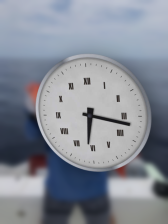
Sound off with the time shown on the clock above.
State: 6:17
